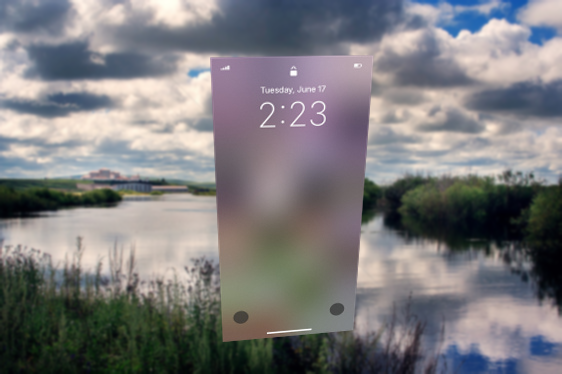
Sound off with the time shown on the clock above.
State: 2:23
